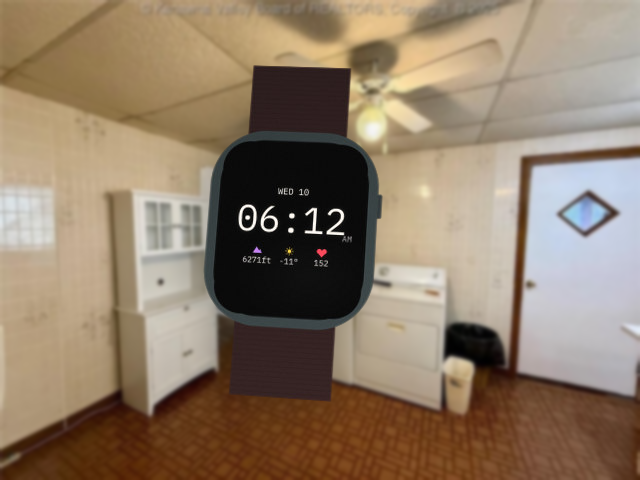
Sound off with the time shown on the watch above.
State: 6:12
